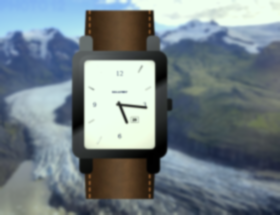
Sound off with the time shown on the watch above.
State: 5:16
